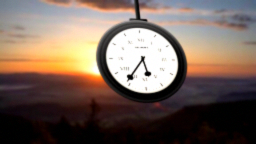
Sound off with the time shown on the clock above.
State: 5:36
